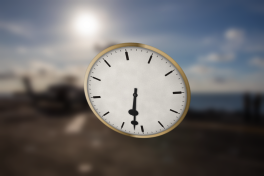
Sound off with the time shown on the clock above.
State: 6:32
